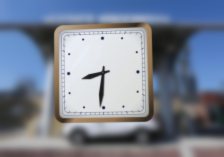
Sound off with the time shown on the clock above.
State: 8:31
